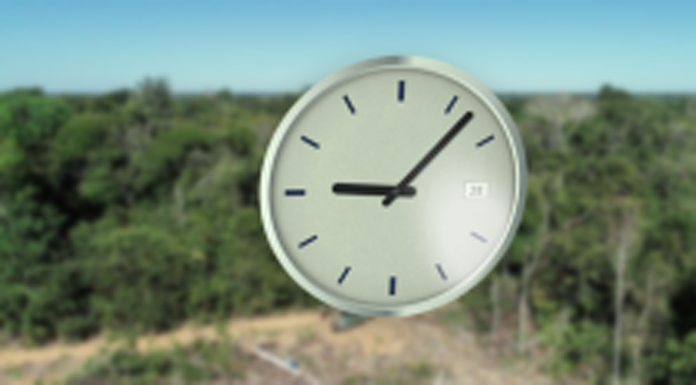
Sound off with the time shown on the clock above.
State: 9:07
